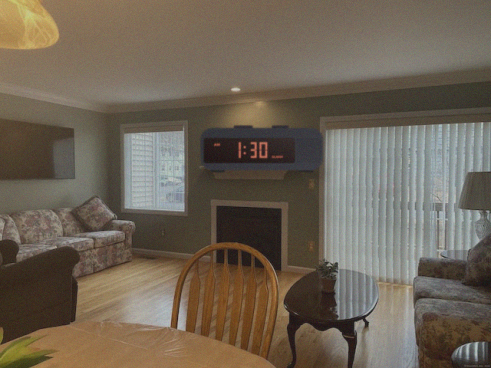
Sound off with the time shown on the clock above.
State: 1:30
